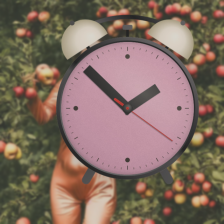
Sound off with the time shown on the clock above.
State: 1:52:21
